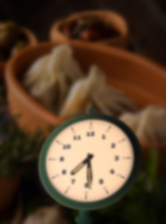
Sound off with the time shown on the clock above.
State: 7:29
